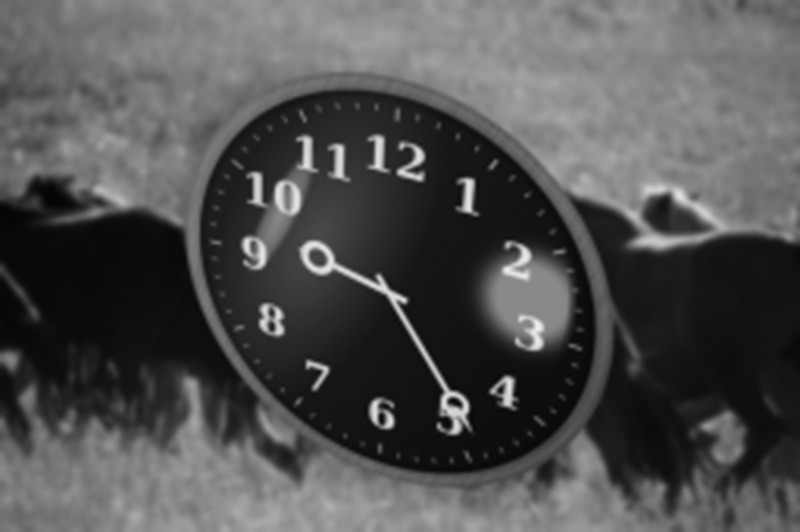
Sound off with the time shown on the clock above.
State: 9:24
